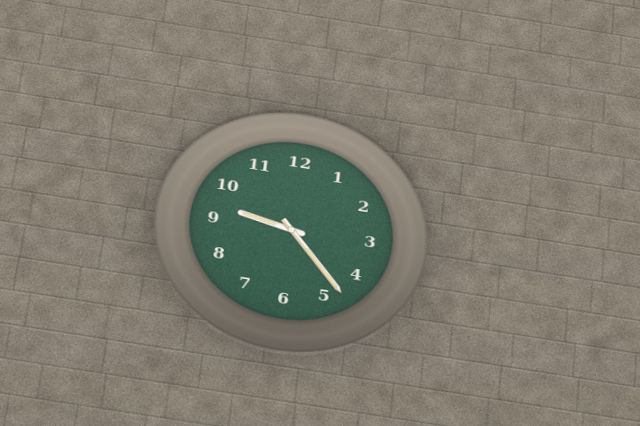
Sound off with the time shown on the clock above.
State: 9:23
